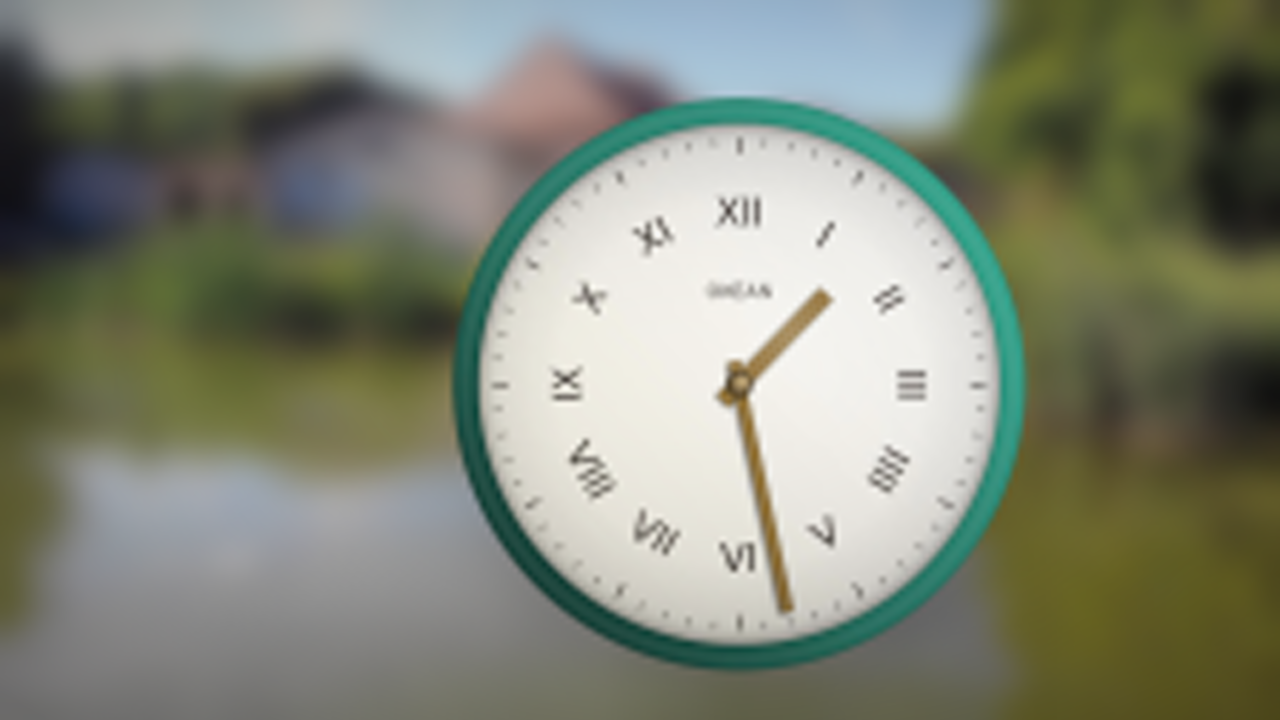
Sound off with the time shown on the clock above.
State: 1:28
